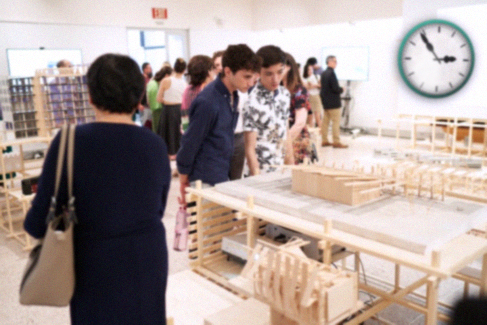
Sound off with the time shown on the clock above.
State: 2:54
